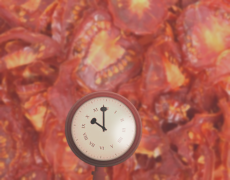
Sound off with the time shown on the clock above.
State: 9:59
